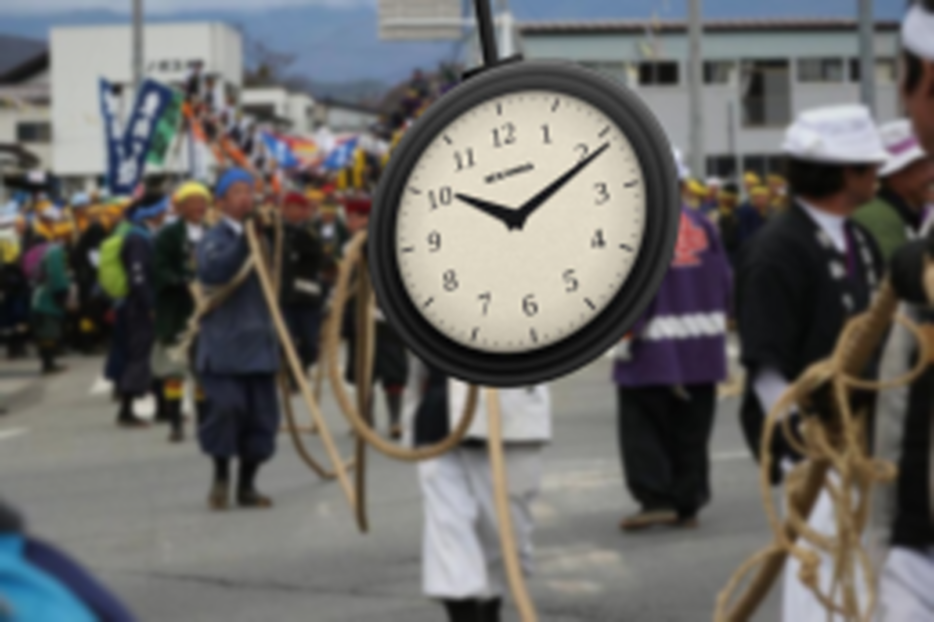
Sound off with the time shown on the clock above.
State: 10:11
